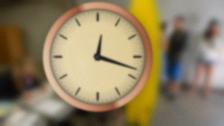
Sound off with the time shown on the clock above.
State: 12:18
